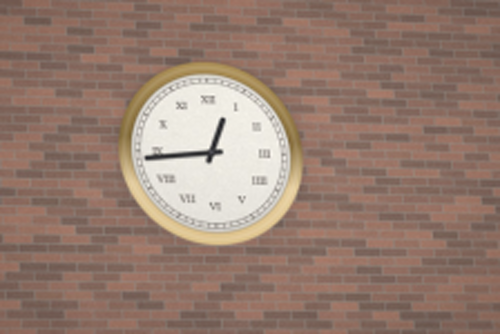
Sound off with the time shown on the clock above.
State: 12:44
